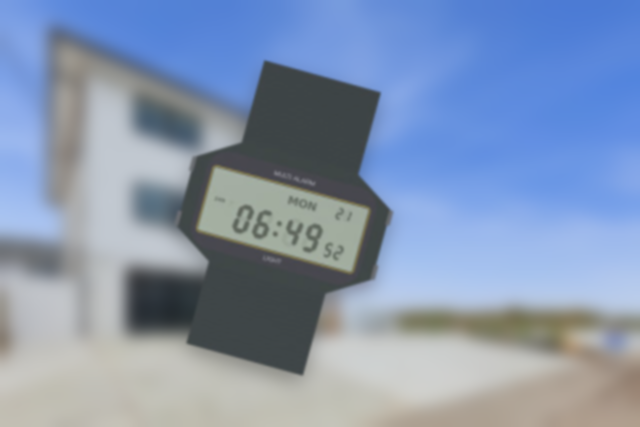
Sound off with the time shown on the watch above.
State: 6:49:52
